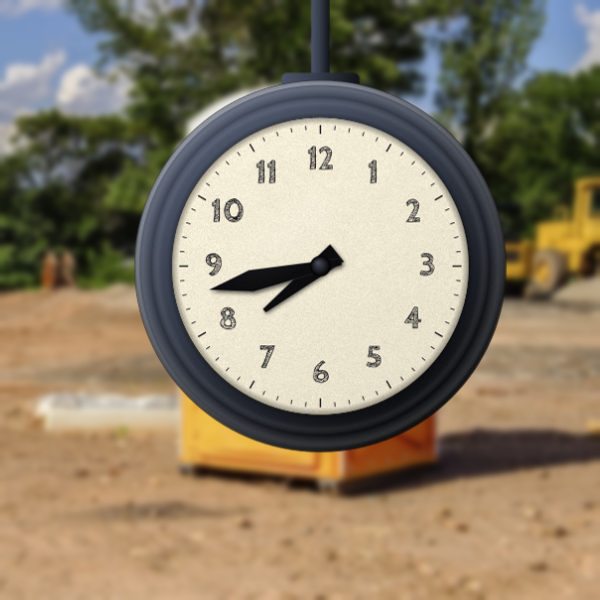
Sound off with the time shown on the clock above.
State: 7:43
